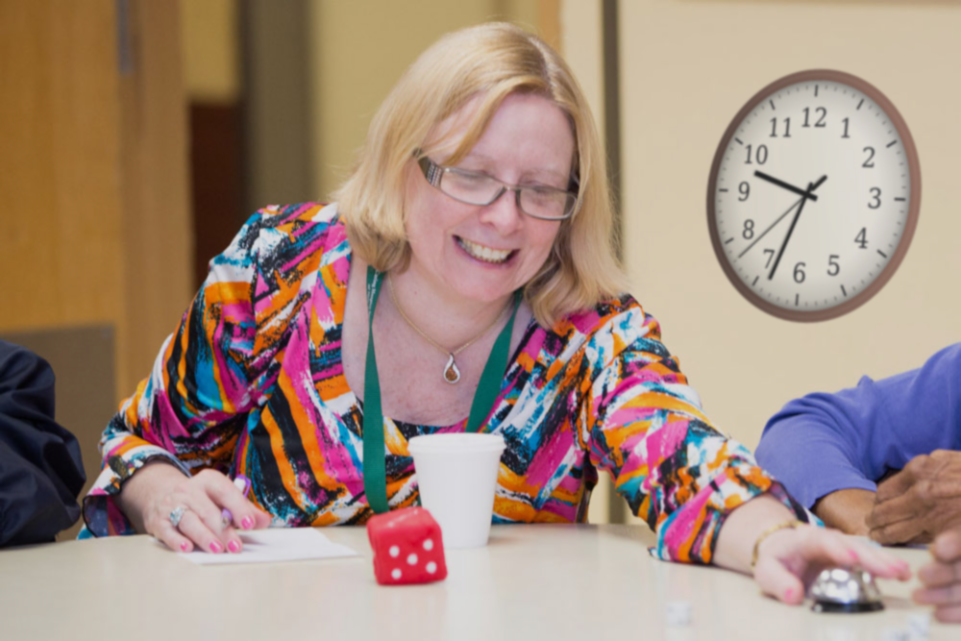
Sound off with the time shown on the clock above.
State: 9:33:38
